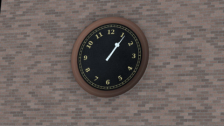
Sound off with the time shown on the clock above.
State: 1:06
